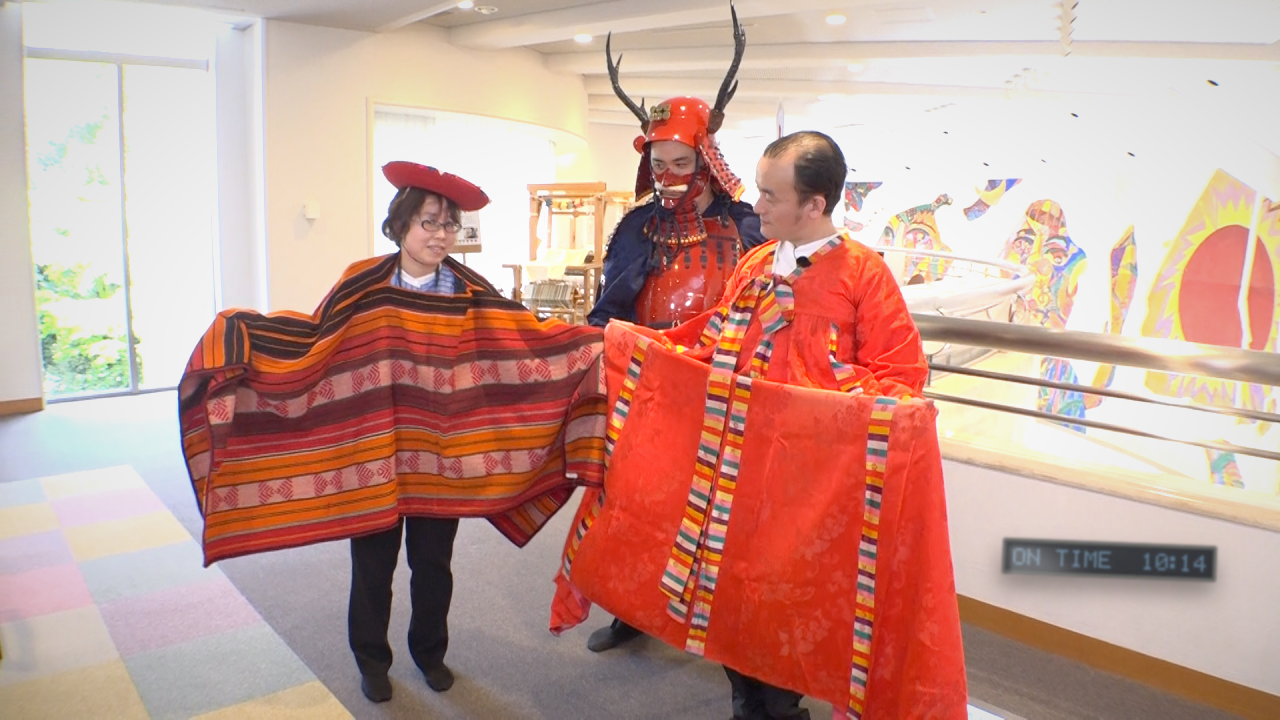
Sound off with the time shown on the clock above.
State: 10:14
